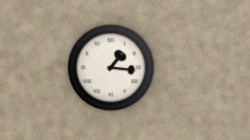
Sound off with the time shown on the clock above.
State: 1:16
